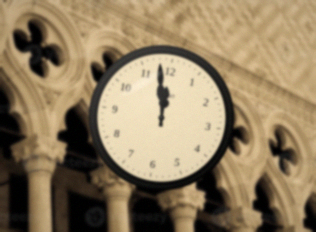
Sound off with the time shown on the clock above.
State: 11:58
